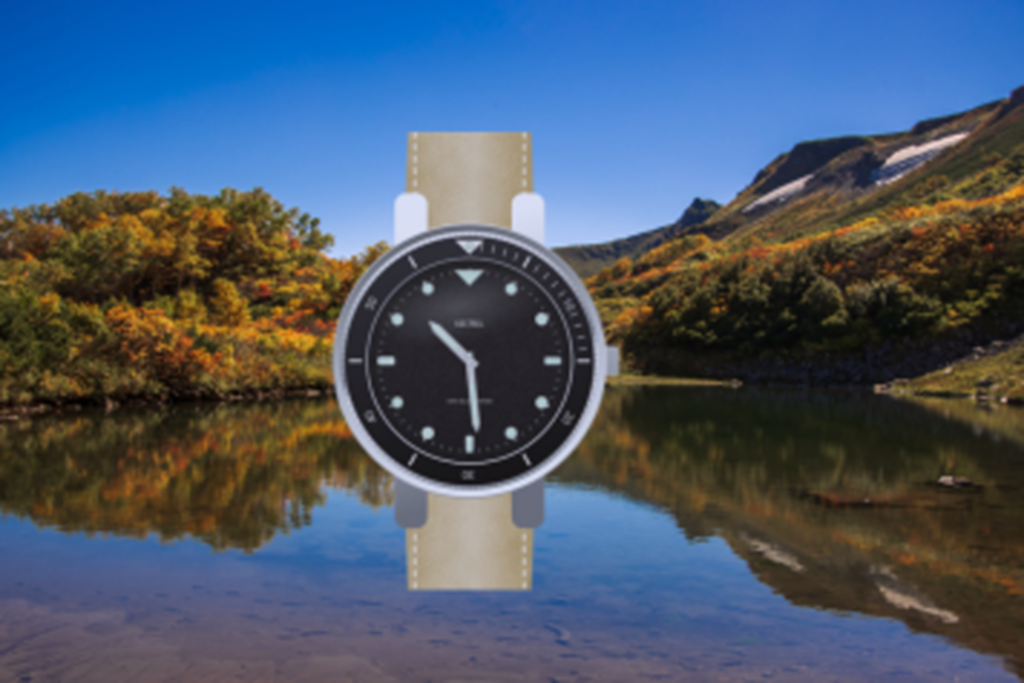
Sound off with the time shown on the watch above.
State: 10:29
